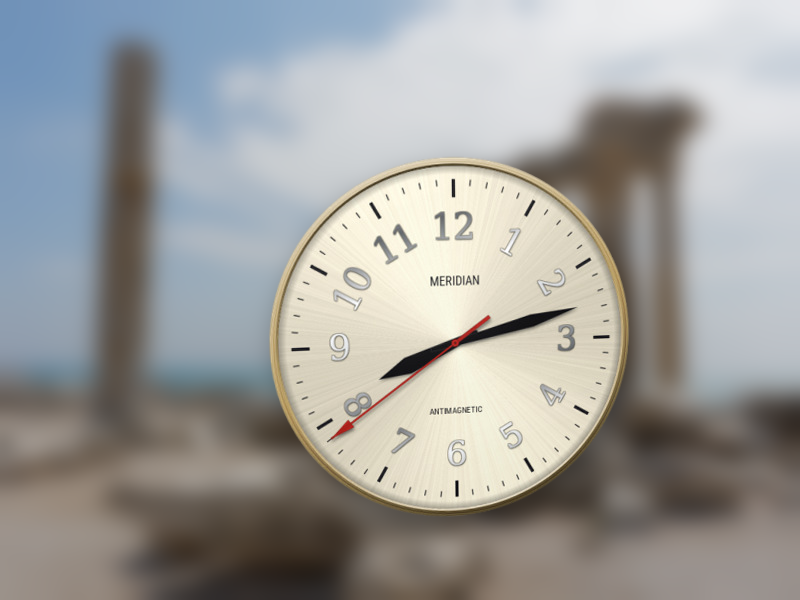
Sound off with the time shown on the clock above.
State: 8:12:39
